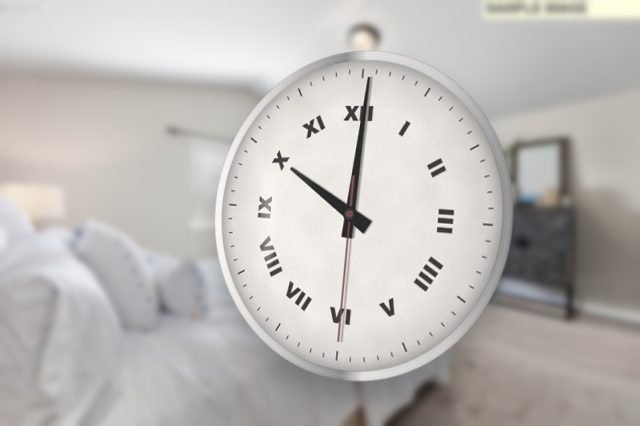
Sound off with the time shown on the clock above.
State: 10:00:30
